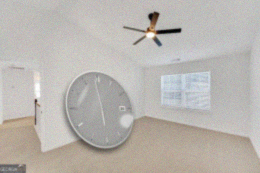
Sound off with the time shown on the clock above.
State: 5:59
